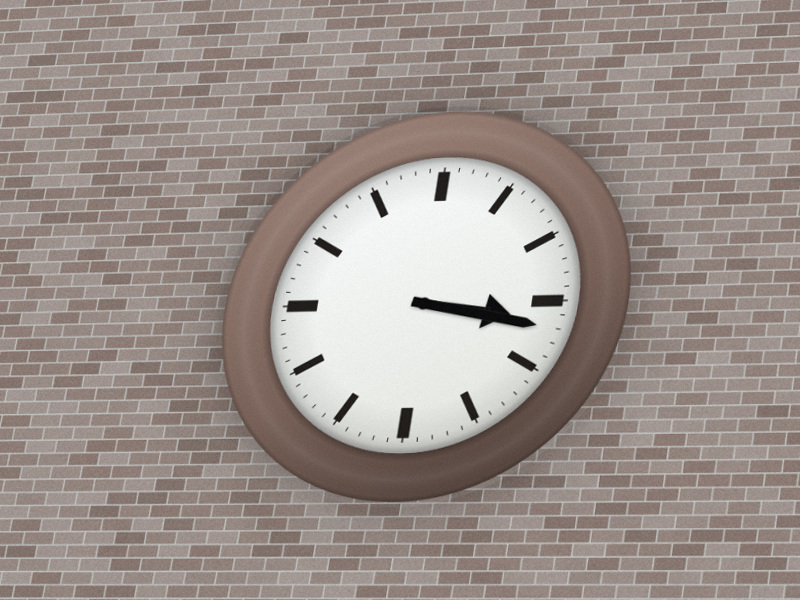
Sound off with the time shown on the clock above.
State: 3:17
